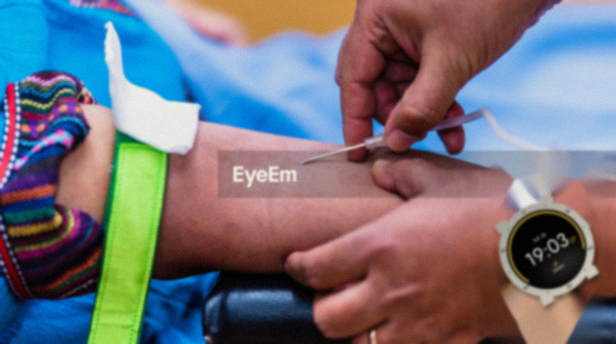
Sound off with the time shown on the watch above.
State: 19:03
